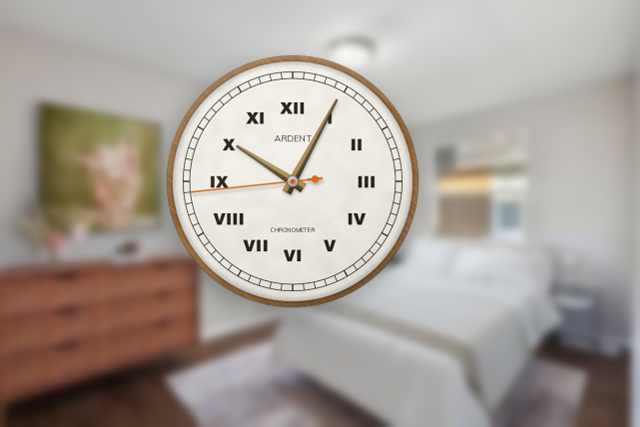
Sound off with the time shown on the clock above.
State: 10:04:44
